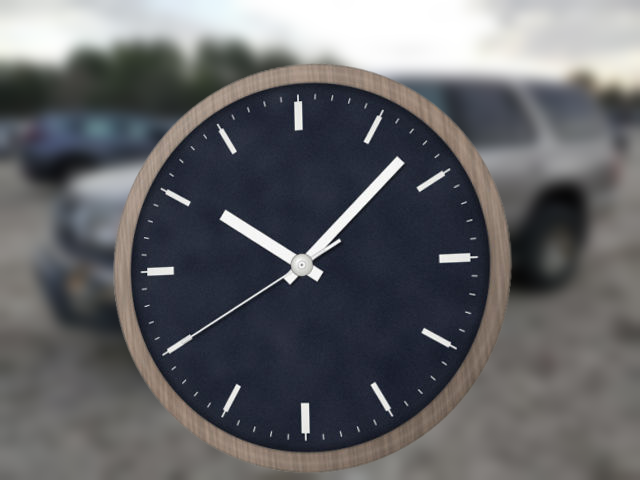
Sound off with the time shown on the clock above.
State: 10:07:40
